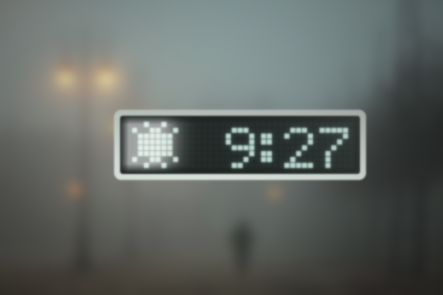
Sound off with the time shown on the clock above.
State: 9:27
